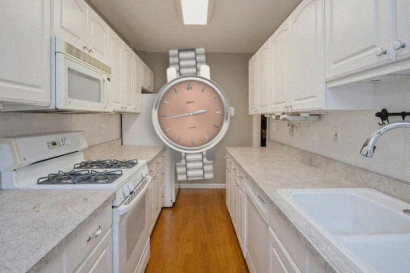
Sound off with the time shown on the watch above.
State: 2:44
